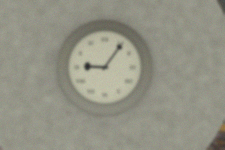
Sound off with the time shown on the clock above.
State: 9:06
